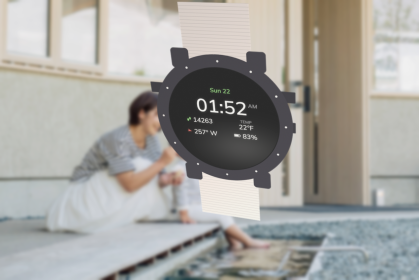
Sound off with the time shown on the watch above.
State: 1:52
